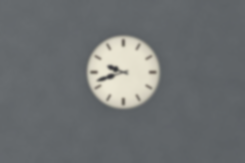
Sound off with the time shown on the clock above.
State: 9:42
